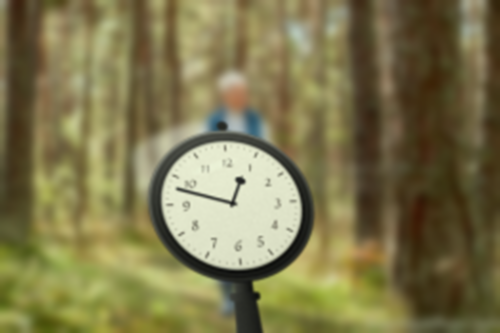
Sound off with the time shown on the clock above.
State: 12:48
